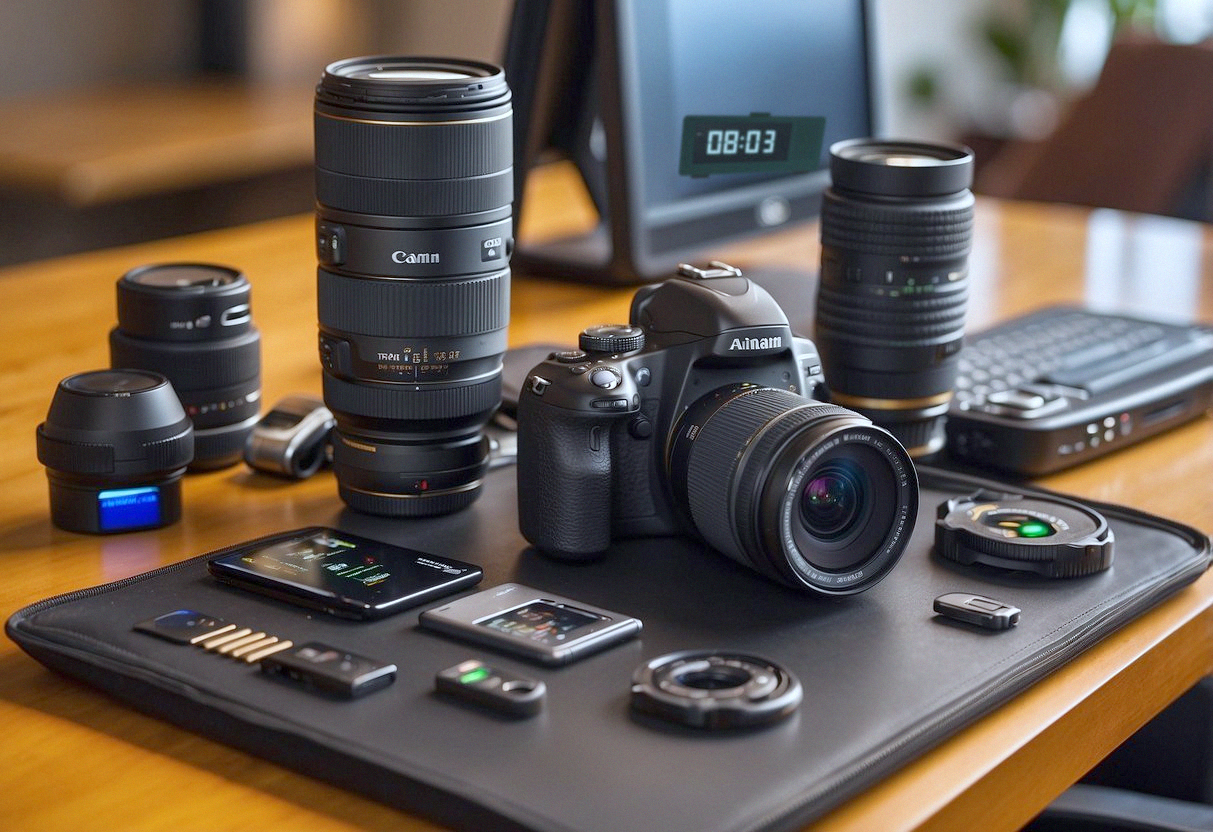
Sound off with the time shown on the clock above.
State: 8:03
